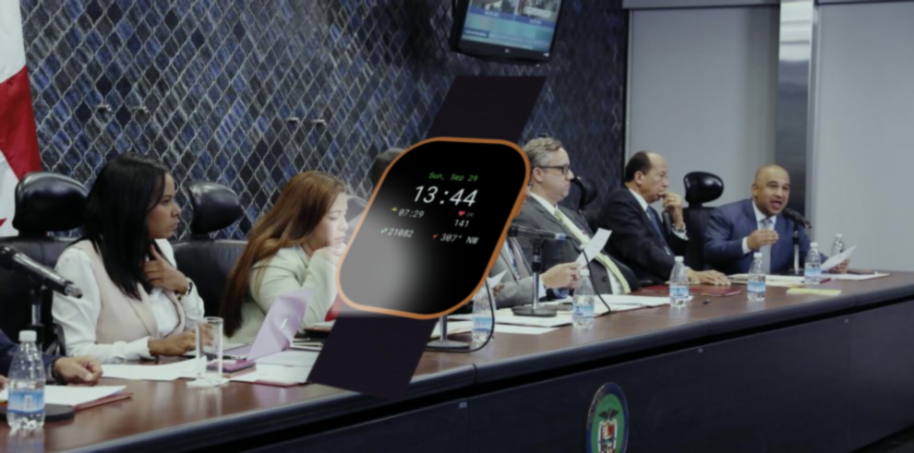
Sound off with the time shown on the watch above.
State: 13:44
